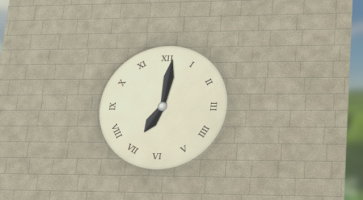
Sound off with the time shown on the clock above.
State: 7:01
